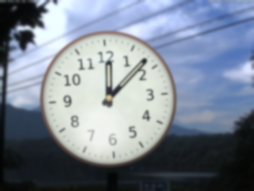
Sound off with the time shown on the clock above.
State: 12:08
